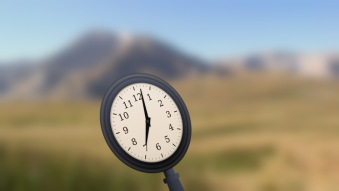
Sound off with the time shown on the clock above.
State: 7:02
